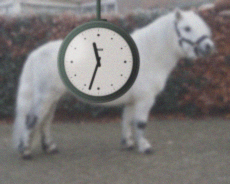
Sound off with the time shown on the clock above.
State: 11:33
